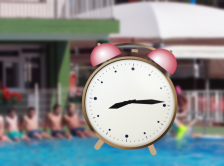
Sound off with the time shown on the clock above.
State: 8:14
